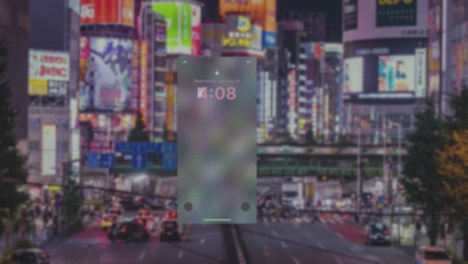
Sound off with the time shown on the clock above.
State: 4:08
